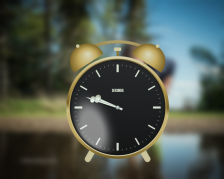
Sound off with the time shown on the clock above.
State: 9:48
